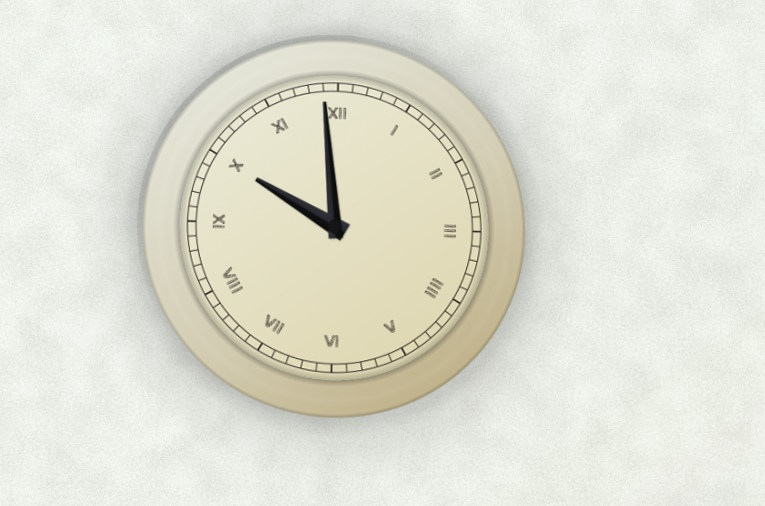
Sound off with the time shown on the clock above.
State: 9:59
